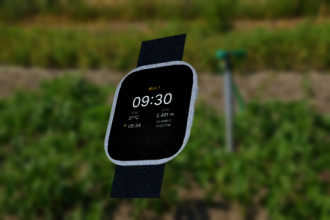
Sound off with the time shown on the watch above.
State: 9:30
